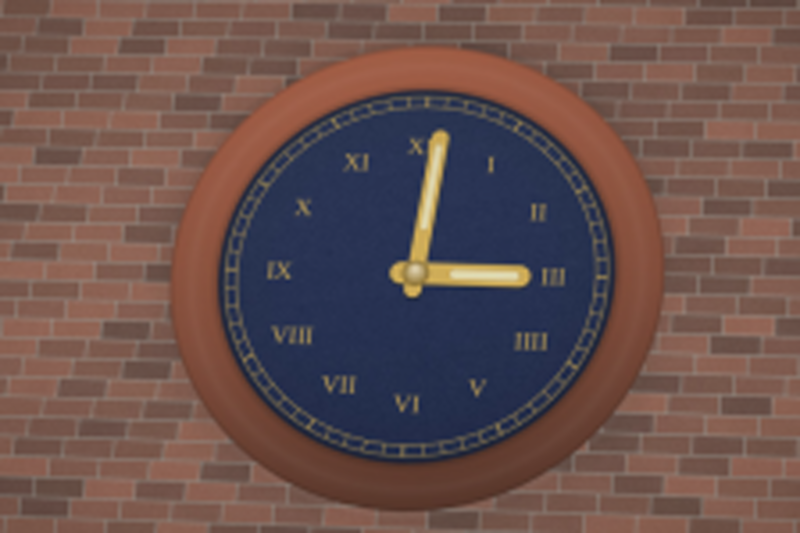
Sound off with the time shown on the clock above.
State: 3:01
